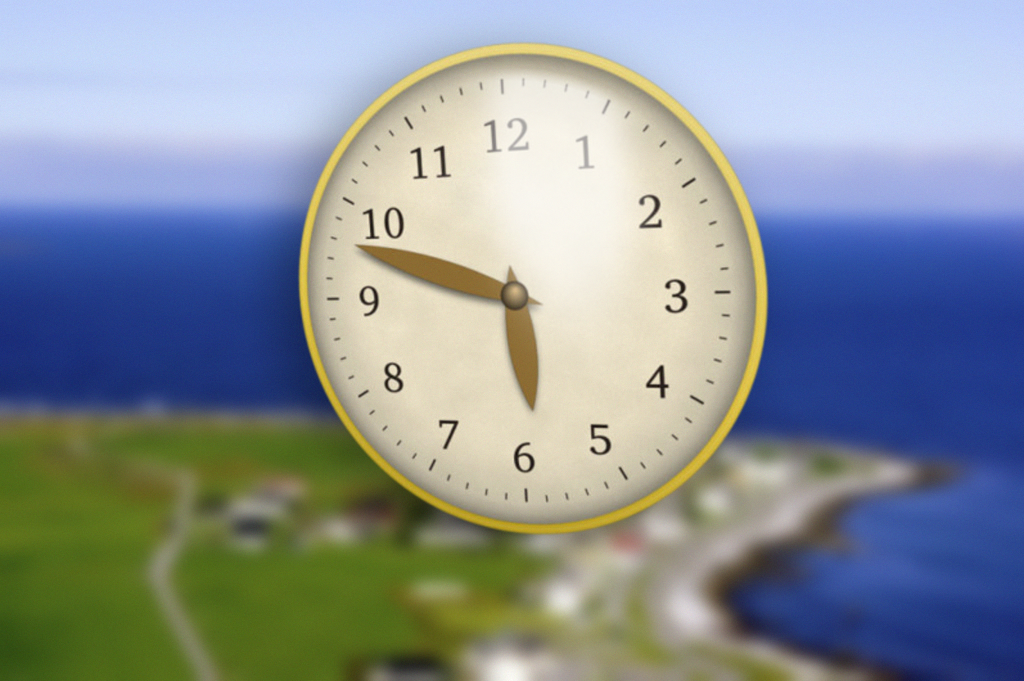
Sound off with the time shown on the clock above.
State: 5:48
